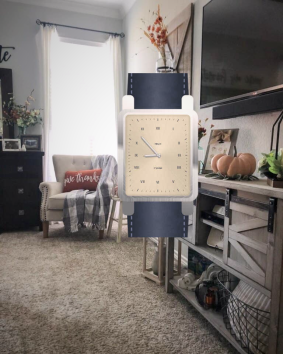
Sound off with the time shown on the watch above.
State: 8:53
